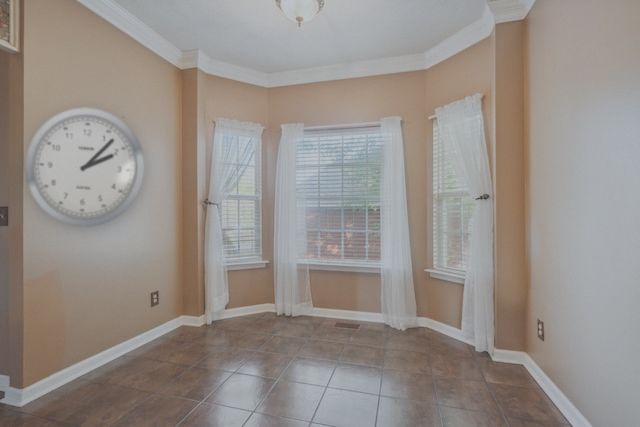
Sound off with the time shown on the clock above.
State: 2:07
